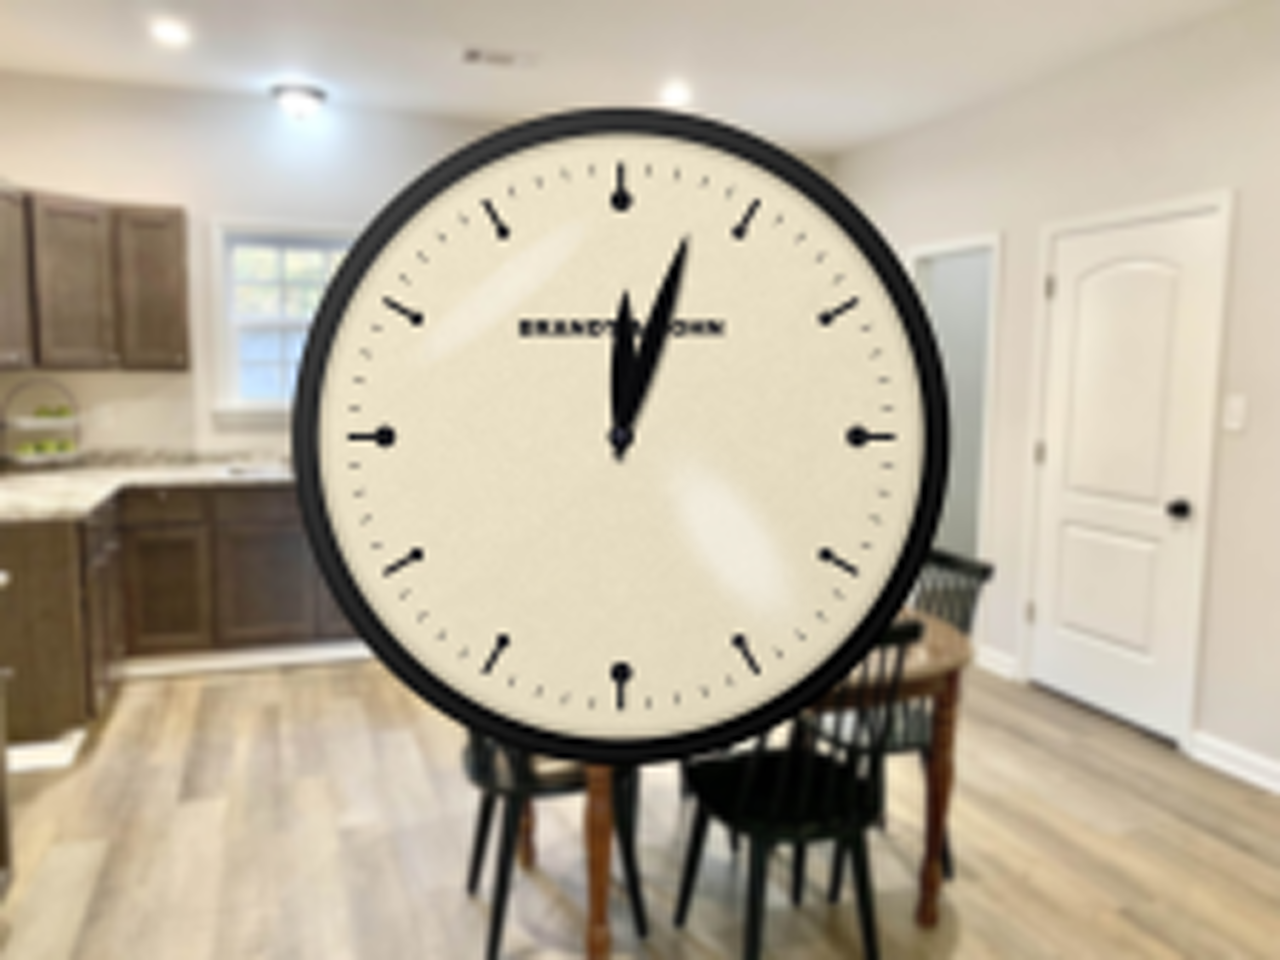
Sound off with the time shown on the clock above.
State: 12:03
